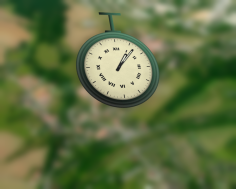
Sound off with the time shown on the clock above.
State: 1:07
